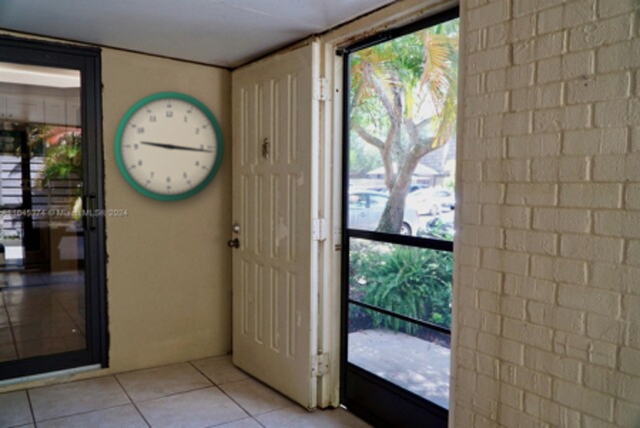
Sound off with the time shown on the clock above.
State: 9:16
